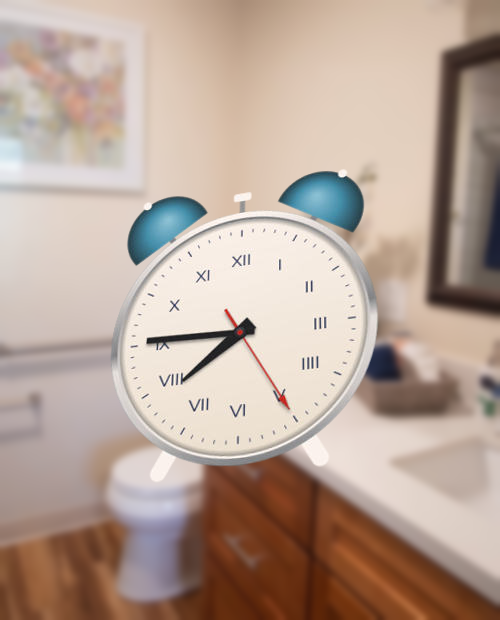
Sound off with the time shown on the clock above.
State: 7:45:25
